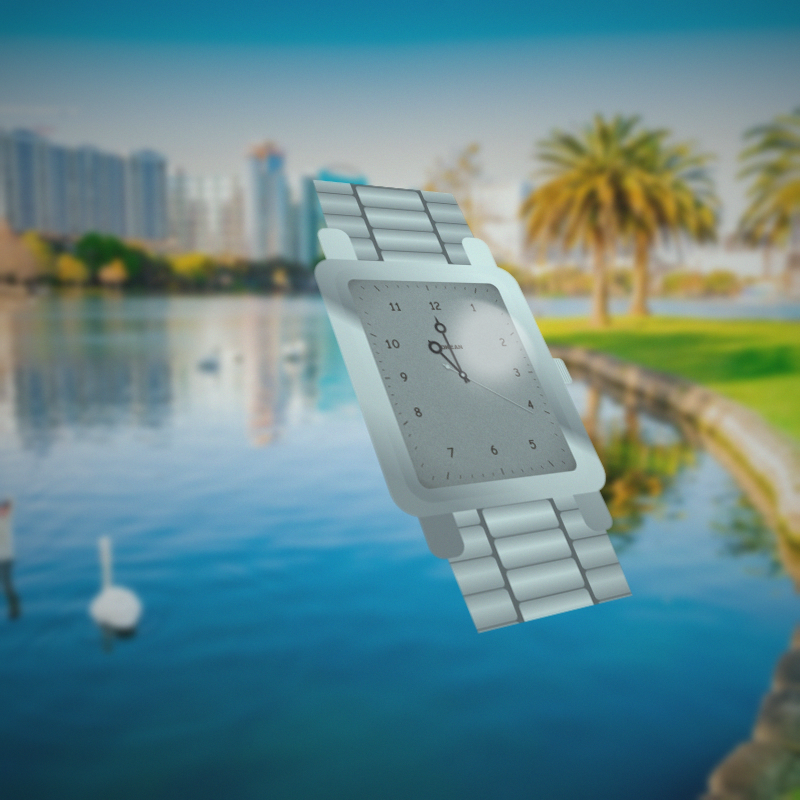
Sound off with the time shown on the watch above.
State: 10:59:21
